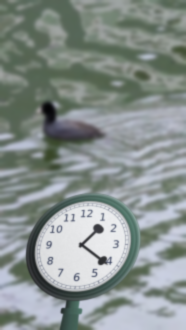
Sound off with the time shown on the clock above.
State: 1:21
